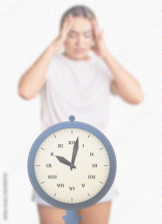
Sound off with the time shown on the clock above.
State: 10:02
